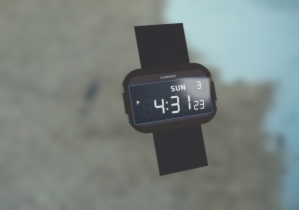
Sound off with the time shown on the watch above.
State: 4:31
